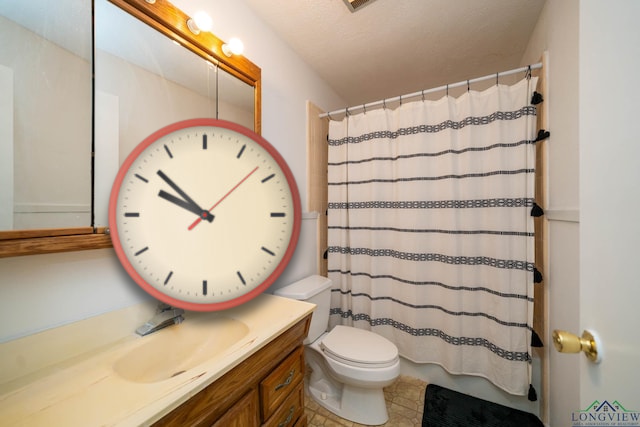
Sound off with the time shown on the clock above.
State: 9:52:08
